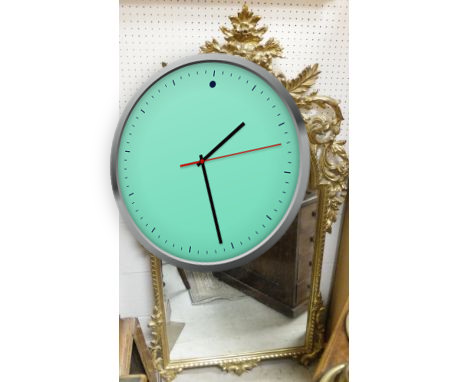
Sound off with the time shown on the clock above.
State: 1:26:12
